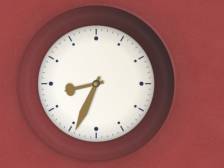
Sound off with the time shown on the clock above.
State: 8:34
